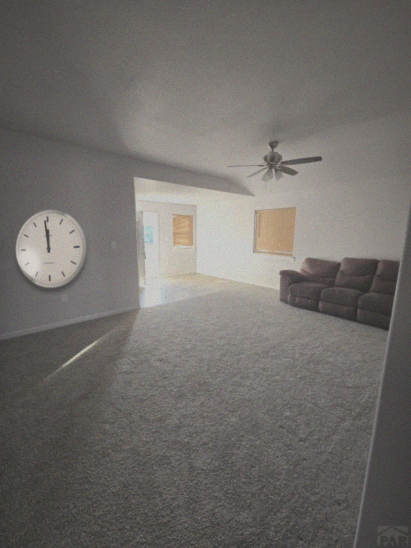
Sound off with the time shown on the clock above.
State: 11:59
